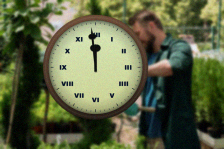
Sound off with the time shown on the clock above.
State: 11:59
